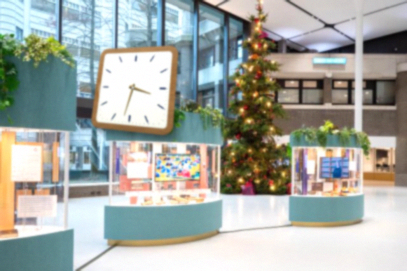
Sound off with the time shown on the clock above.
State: 3:32
